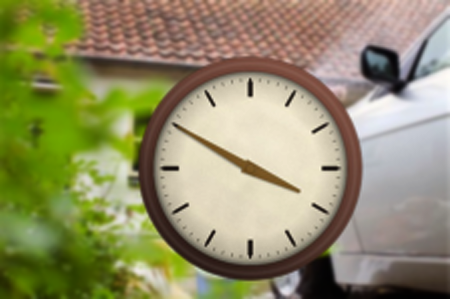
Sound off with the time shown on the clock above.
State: 3:50
